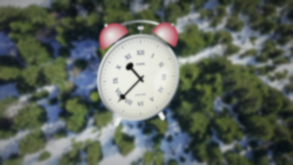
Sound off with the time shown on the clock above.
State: 10:38
